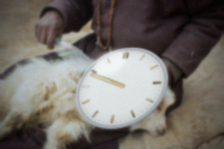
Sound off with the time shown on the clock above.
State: 9:49
